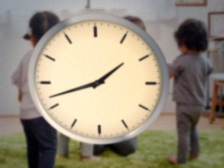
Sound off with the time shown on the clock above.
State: 1:42
